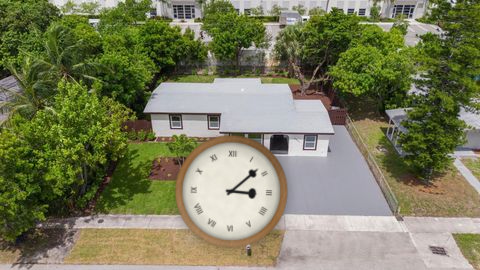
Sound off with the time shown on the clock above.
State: 3:08
